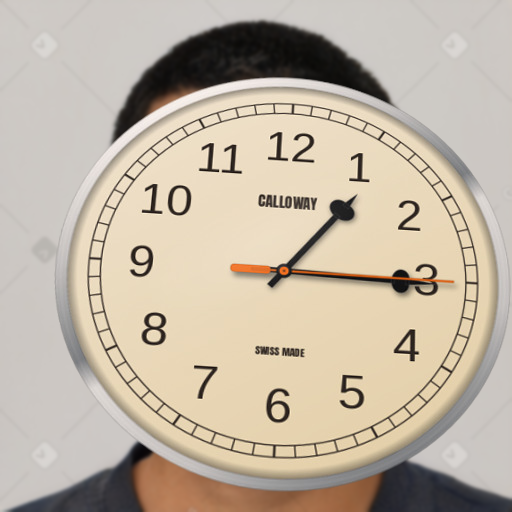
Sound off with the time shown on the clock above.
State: 1:15:15
